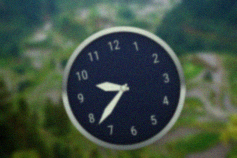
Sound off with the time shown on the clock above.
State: 9:38
